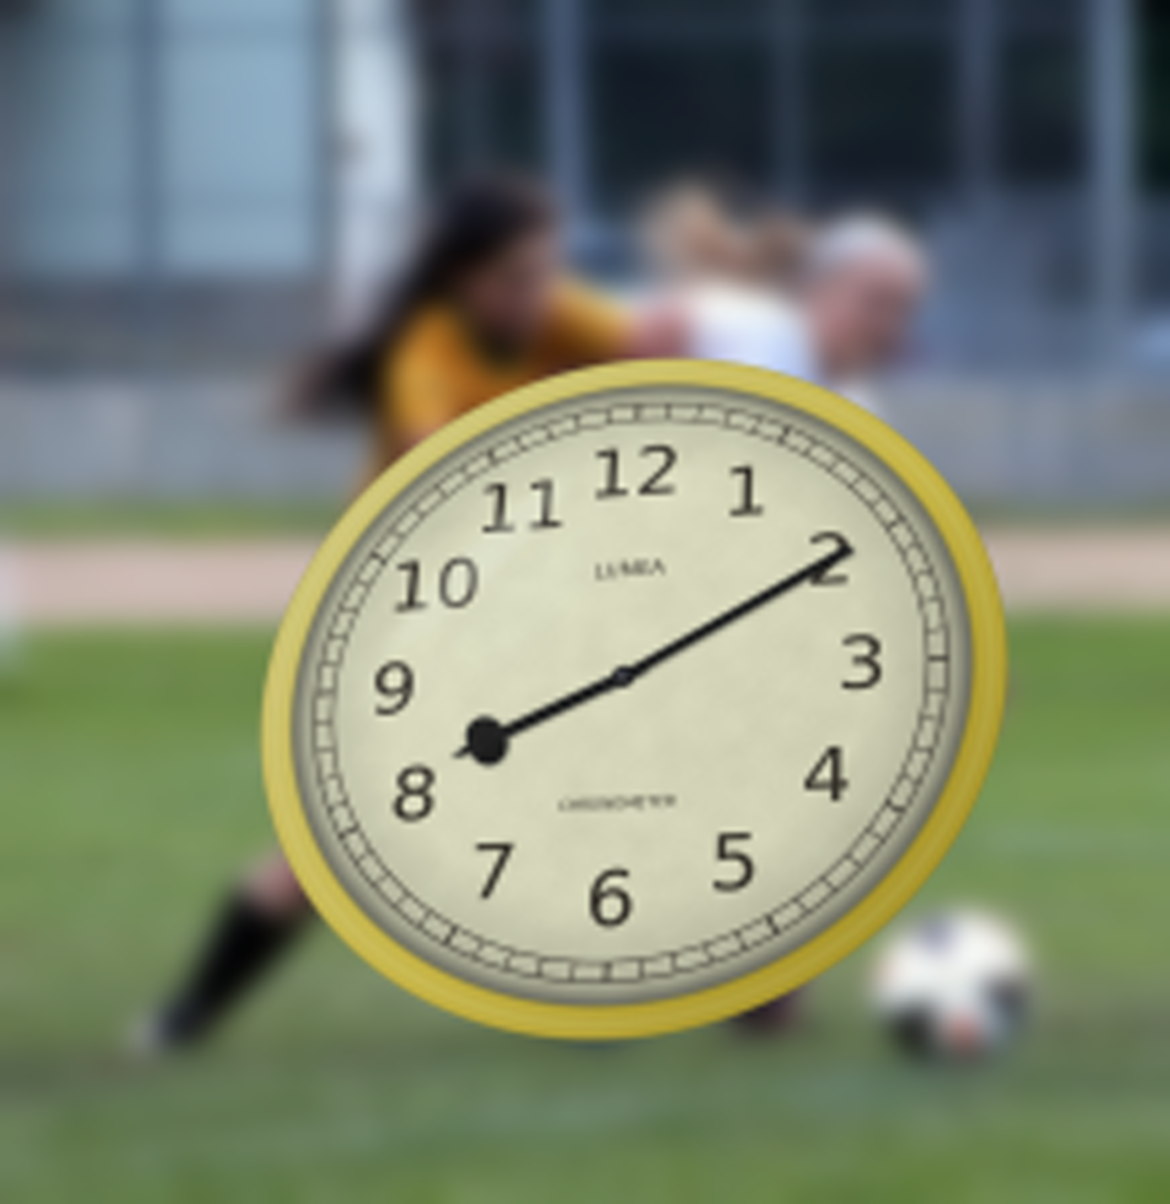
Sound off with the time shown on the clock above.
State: 8:10
